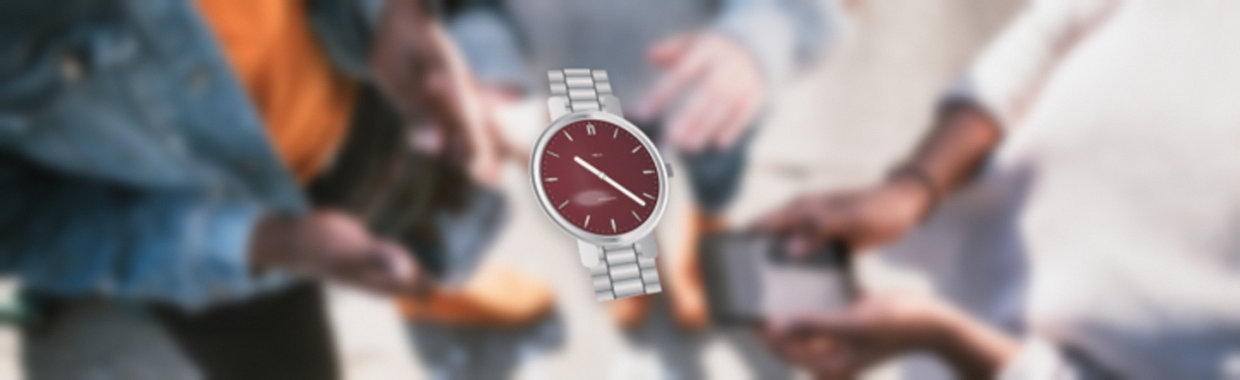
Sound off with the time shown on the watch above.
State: 10:22
